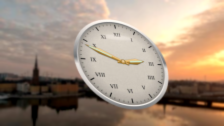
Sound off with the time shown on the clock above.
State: 2:49
